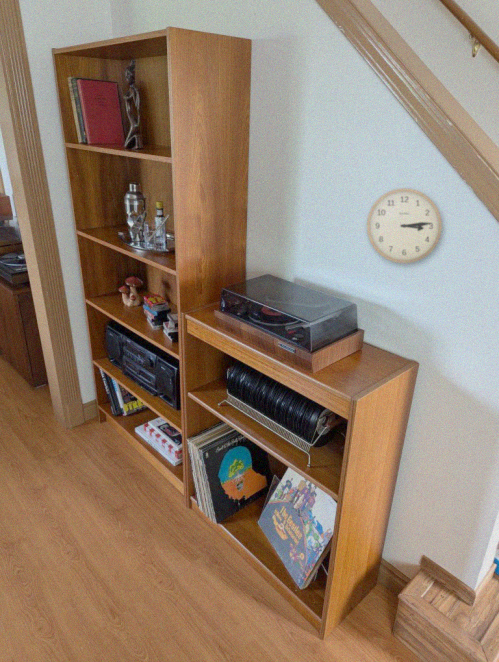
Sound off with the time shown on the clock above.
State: 3:14
